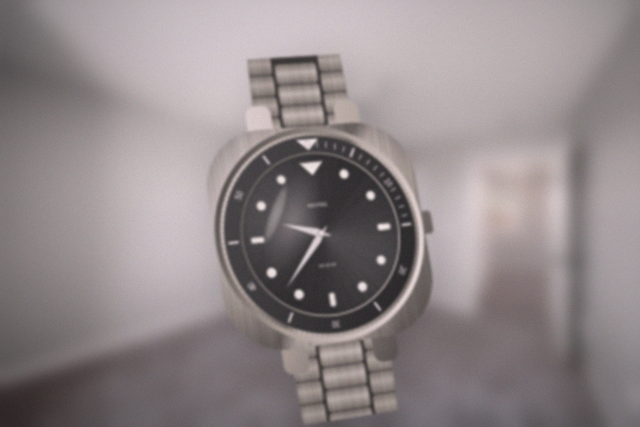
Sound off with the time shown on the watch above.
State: 9:37
